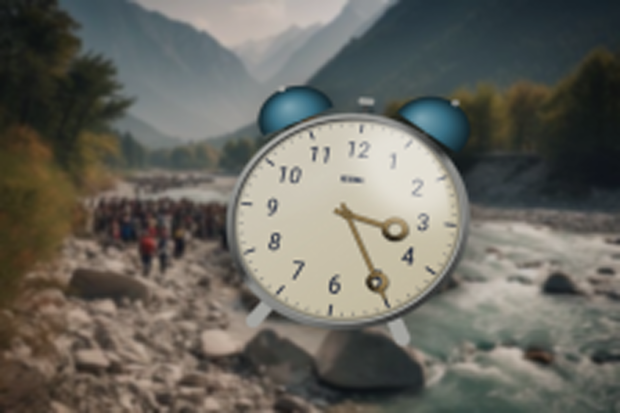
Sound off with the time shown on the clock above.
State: 3:25
